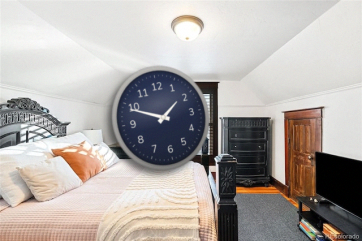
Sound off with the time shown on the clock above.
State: 1:49
